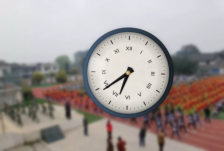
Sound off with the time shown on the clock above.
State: 6:39
